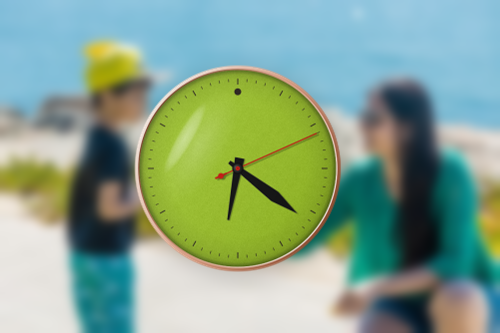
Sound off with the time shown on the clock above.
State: 6:21:11
